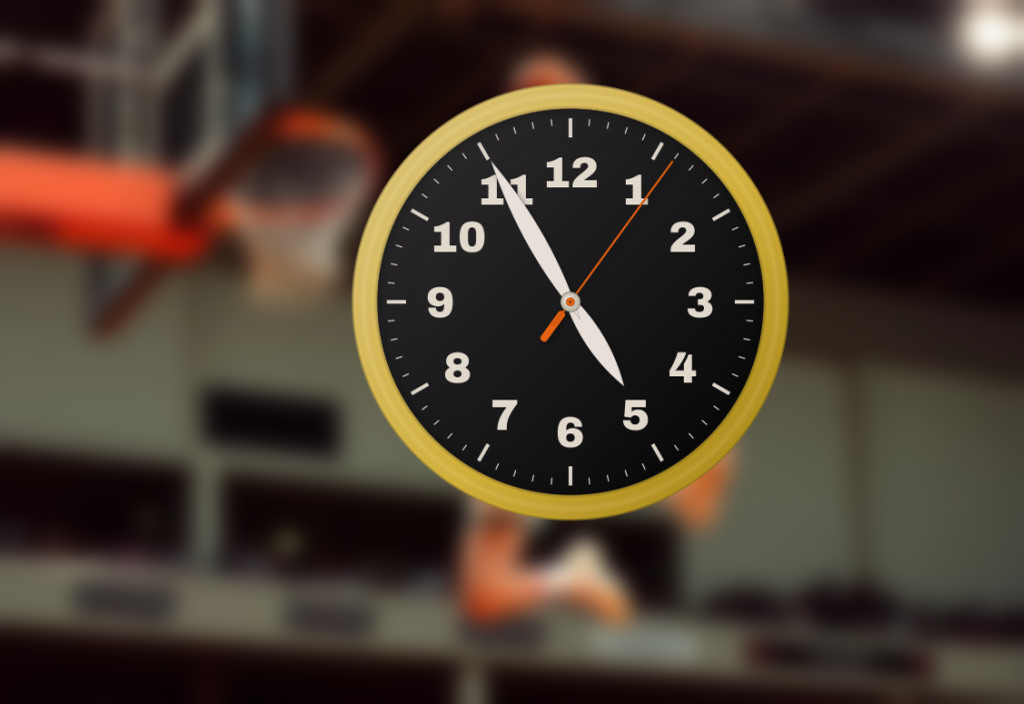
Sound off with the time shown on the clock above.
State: 4:55:06
